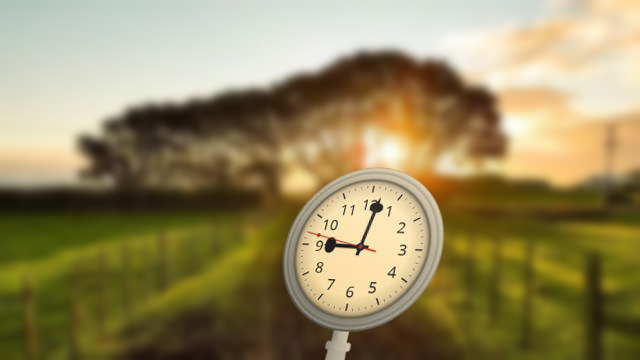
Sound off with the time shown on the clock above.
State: 9:01:47
